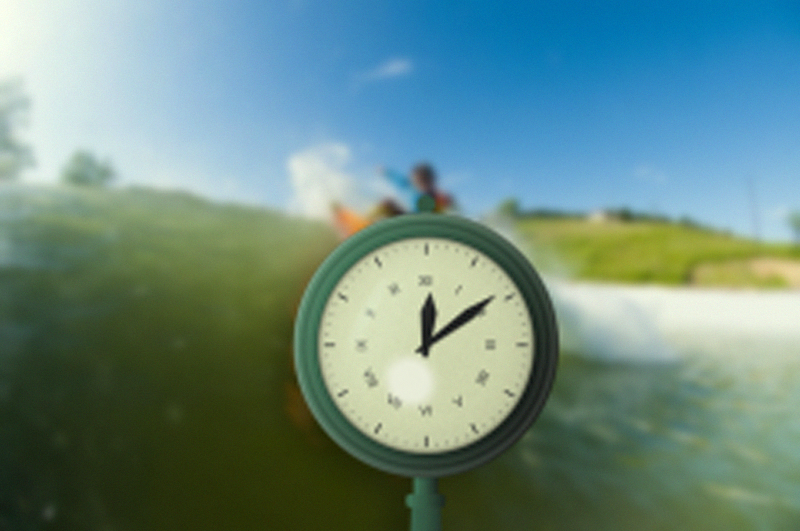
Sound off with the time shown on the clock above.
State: 12:09
